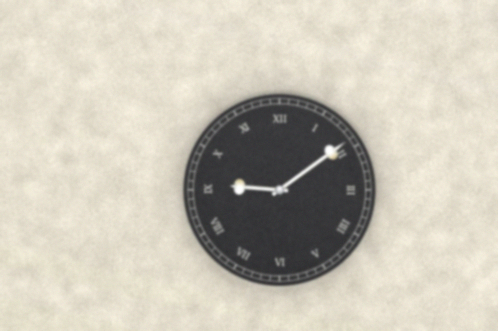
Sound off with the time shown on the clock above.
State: 9:09
